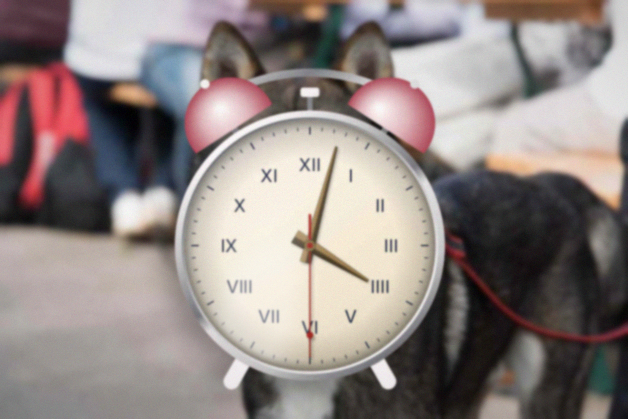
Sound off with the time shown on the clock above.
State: 4:02:30
